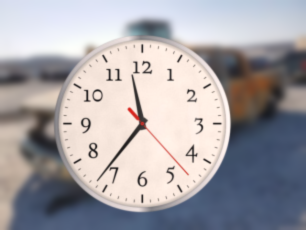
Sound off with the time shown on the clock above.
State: 11:36:23
